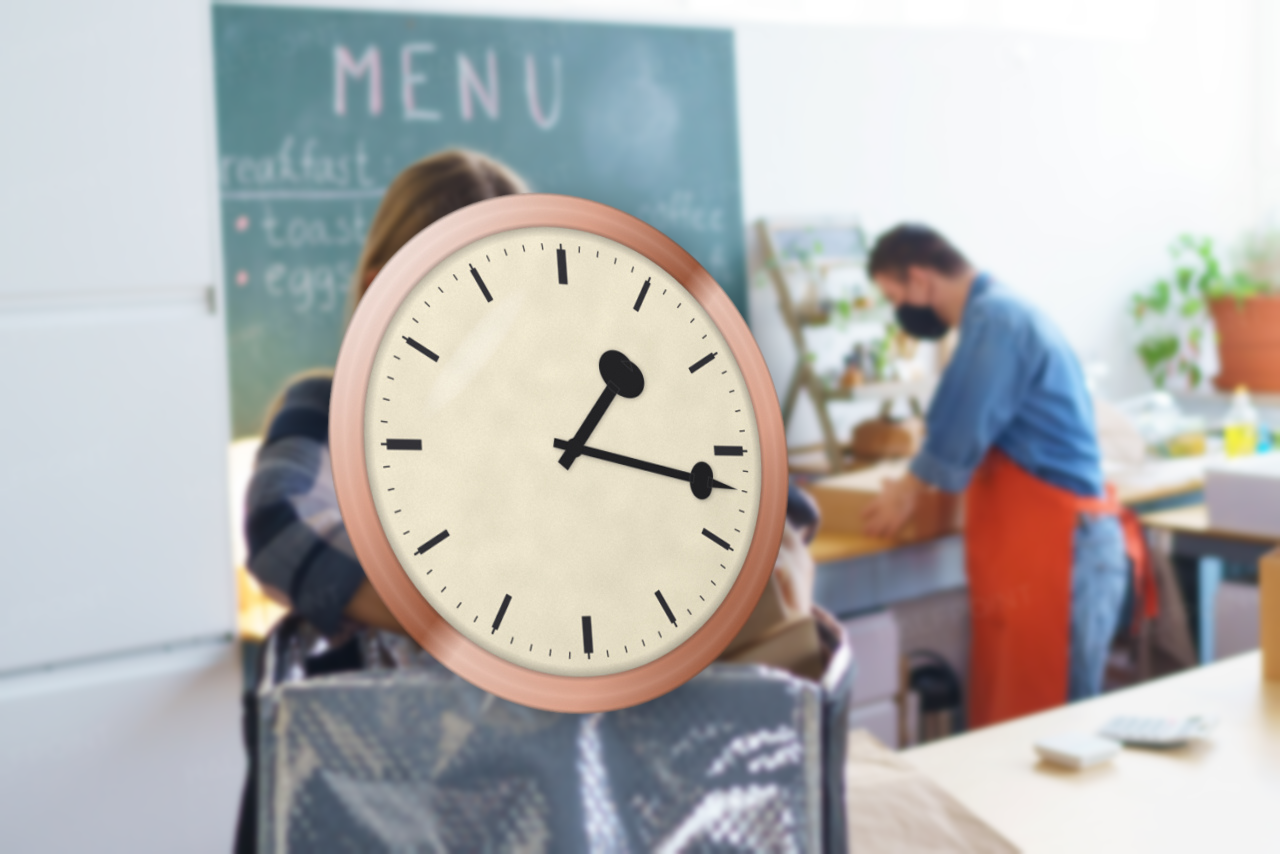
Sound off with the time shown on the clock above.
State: 1:17
